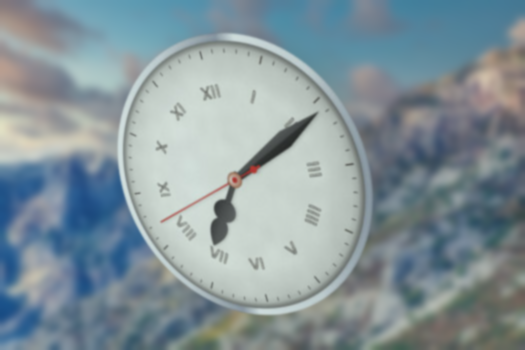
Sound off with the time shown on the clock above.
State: 7:10:42
